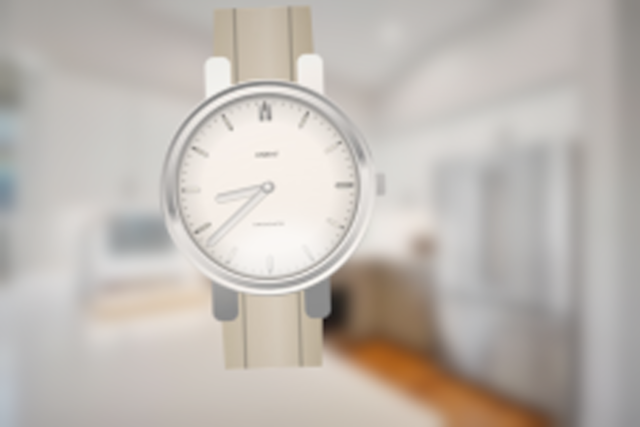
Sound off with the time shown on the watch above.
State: 8:38
